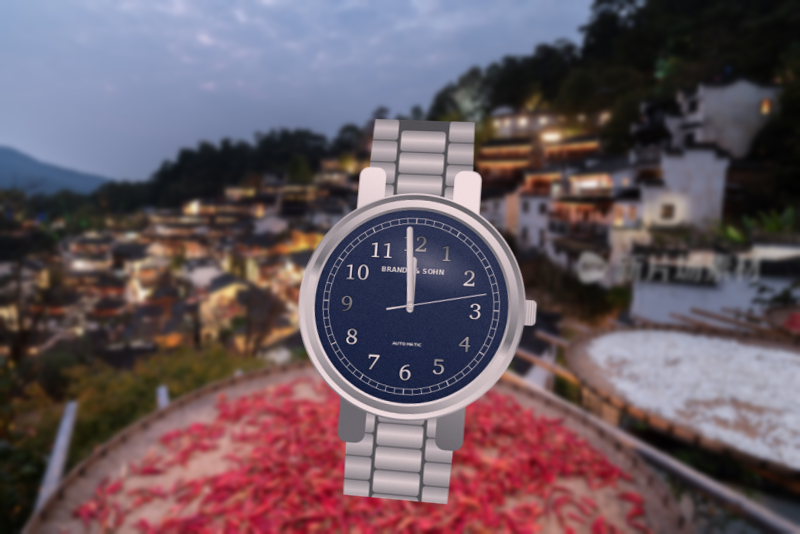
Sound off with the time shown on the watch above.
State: 11:59:13
